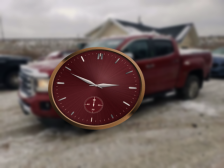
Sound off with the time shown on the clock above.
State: 2:49
